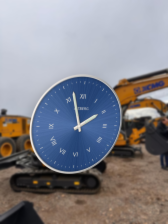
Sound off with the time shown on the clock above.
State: 1:57
